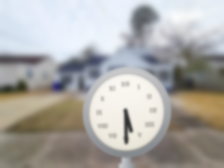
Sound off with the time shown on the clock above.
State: 5:30
